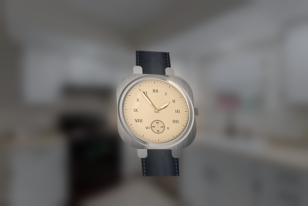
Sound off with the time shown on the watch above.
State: 1:54
